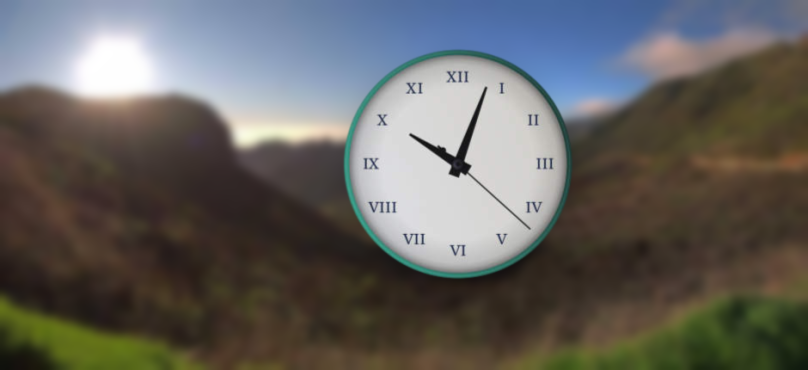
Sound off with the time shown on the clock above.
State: 10:03:22
